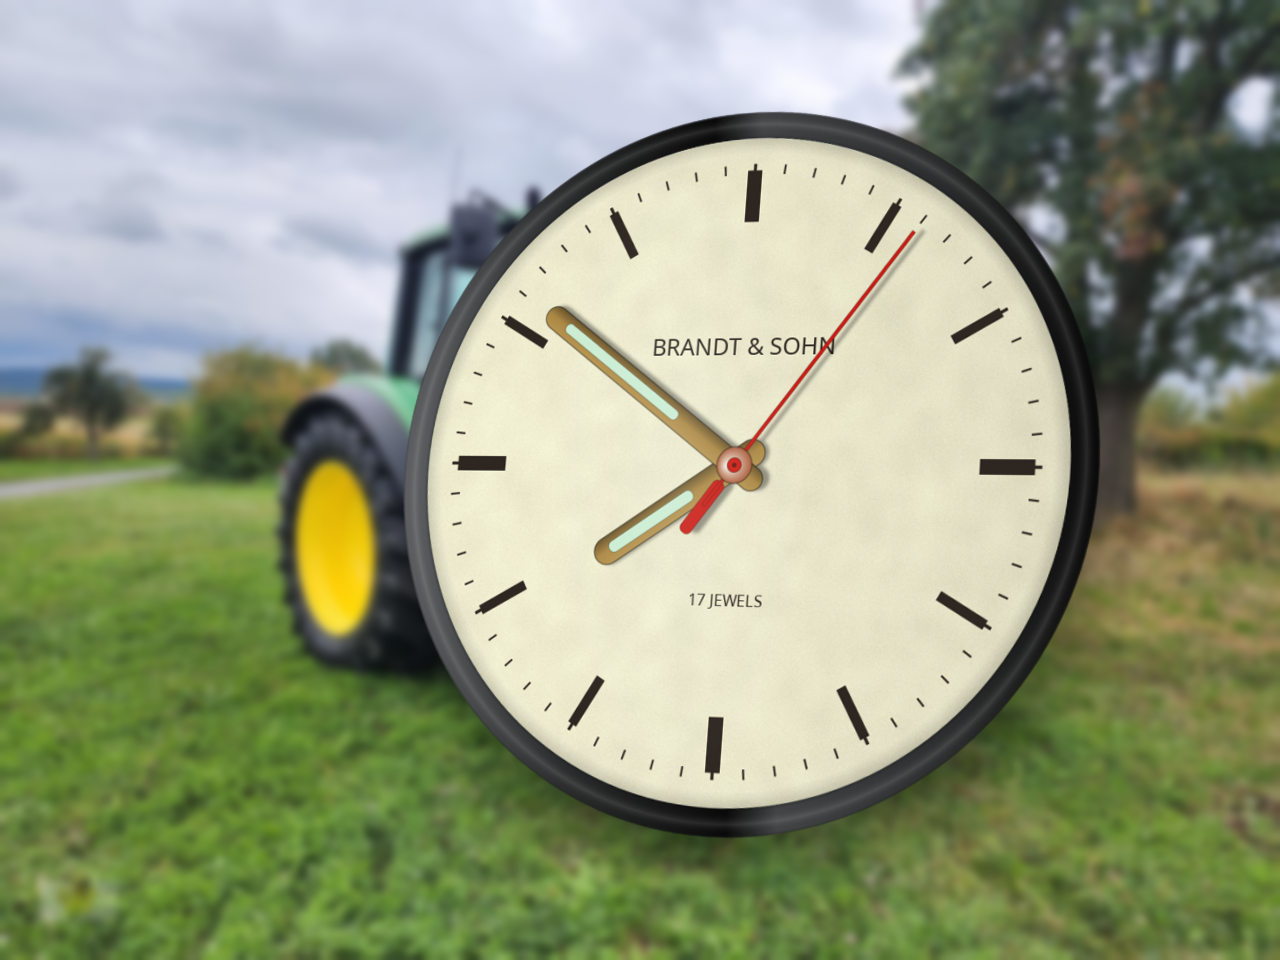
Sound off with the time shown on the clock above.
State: 7:51:06
